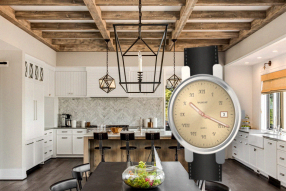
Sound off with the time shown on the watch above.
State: 10:19
